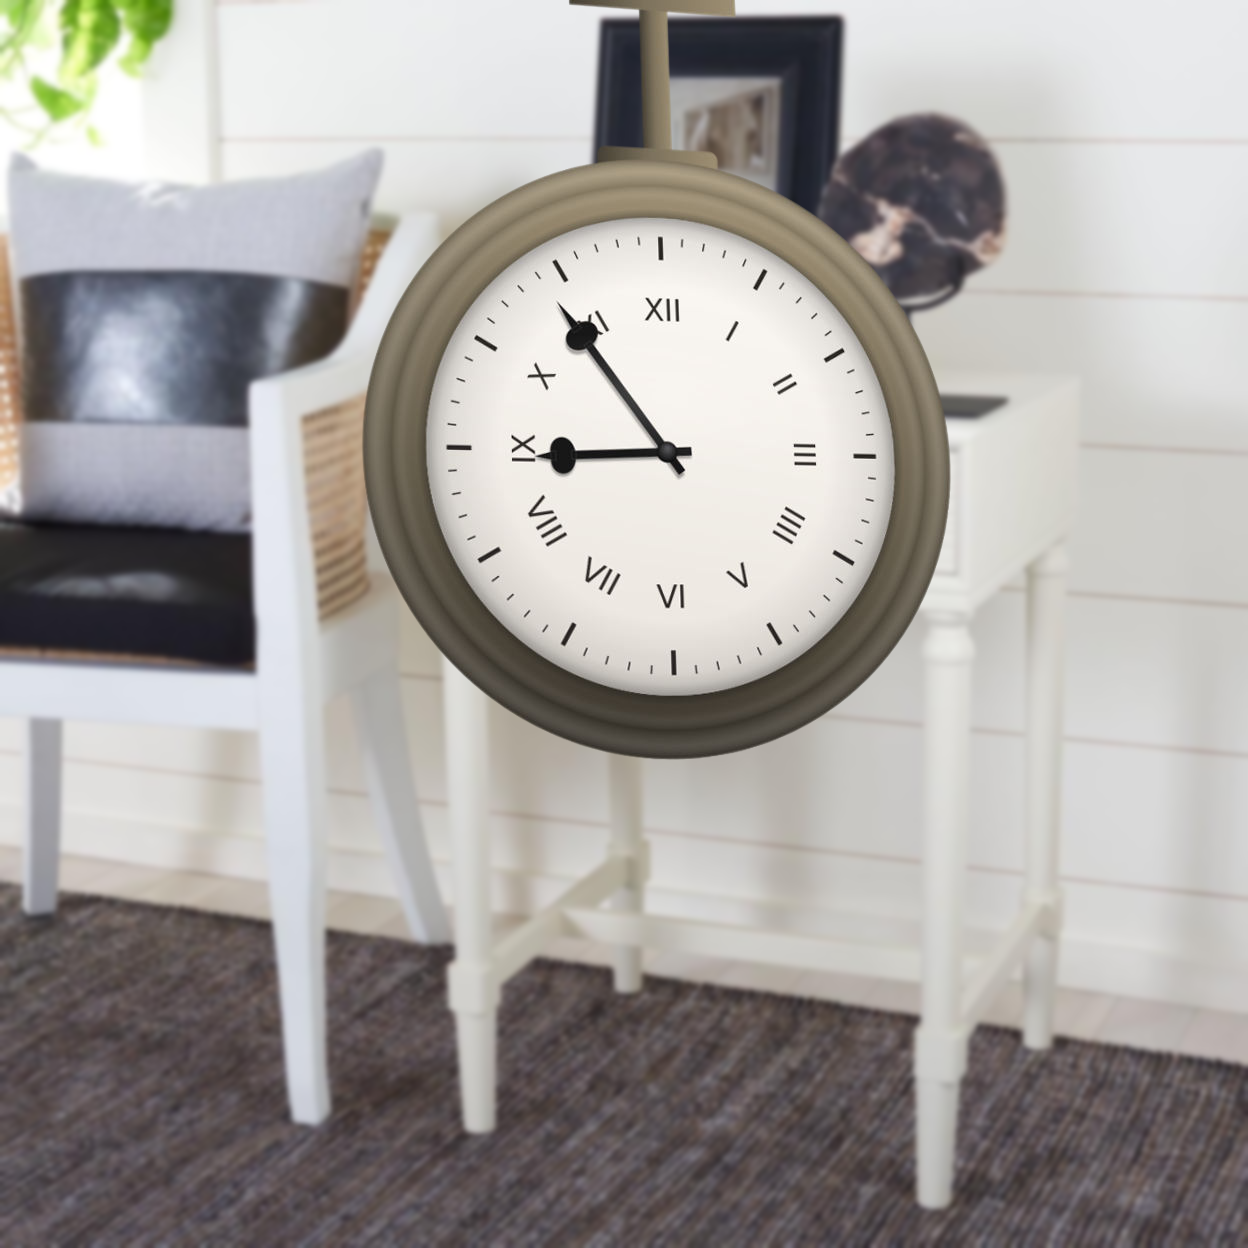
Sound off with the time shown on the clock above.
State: 8:54
